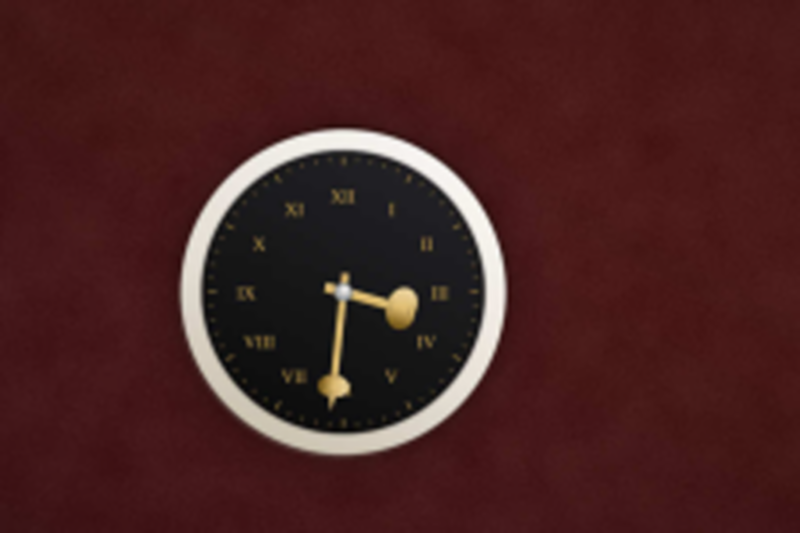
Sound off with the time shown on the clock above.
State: 3:31
